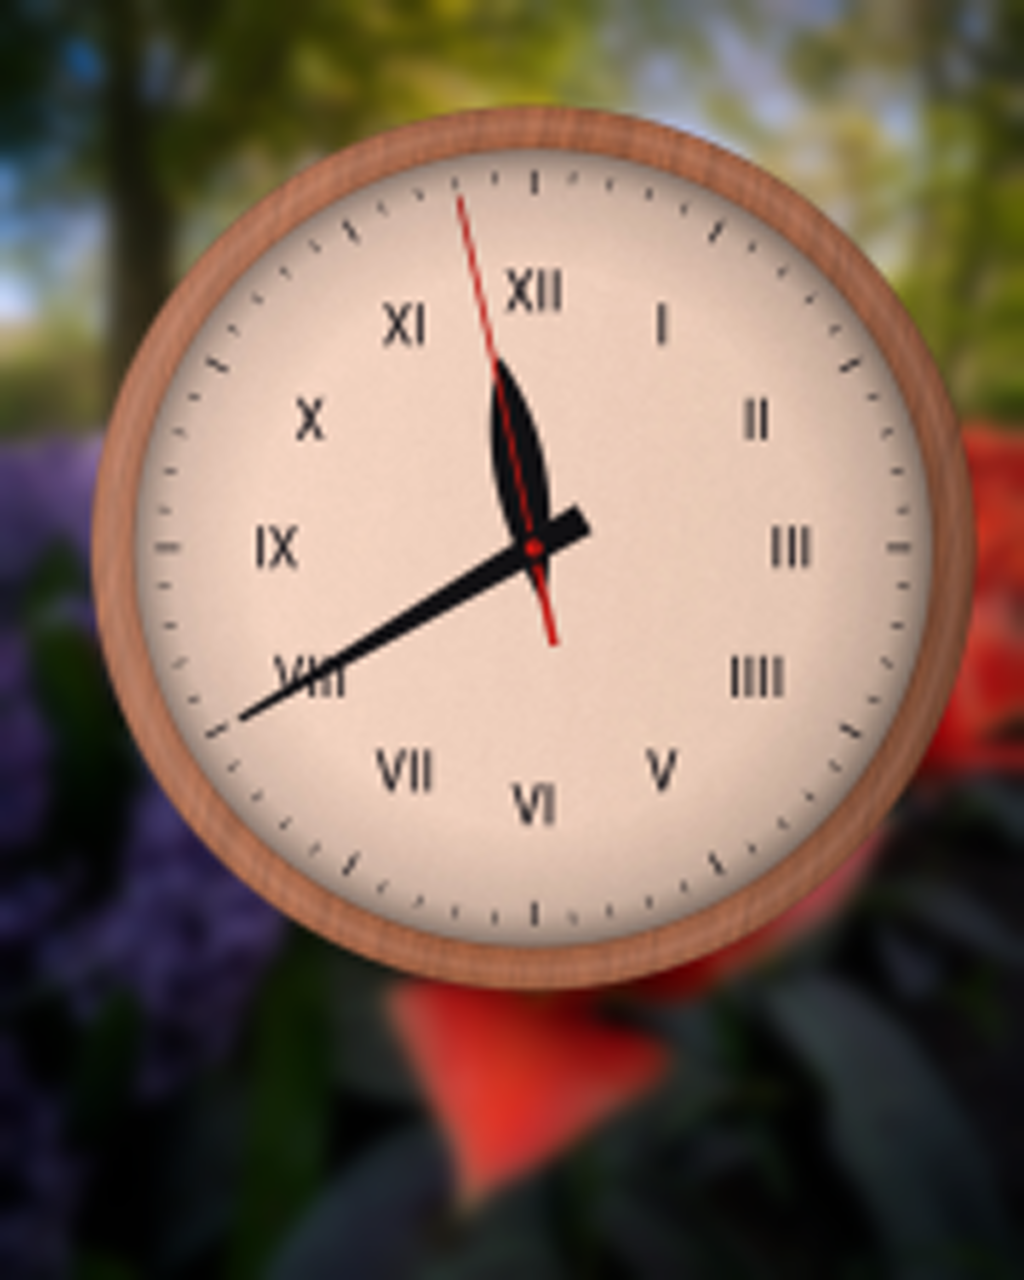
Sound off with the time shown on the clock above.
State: 11:39:58
